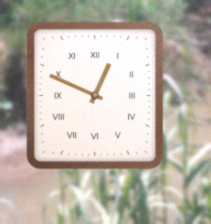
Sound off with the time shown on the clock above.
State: 12:49
